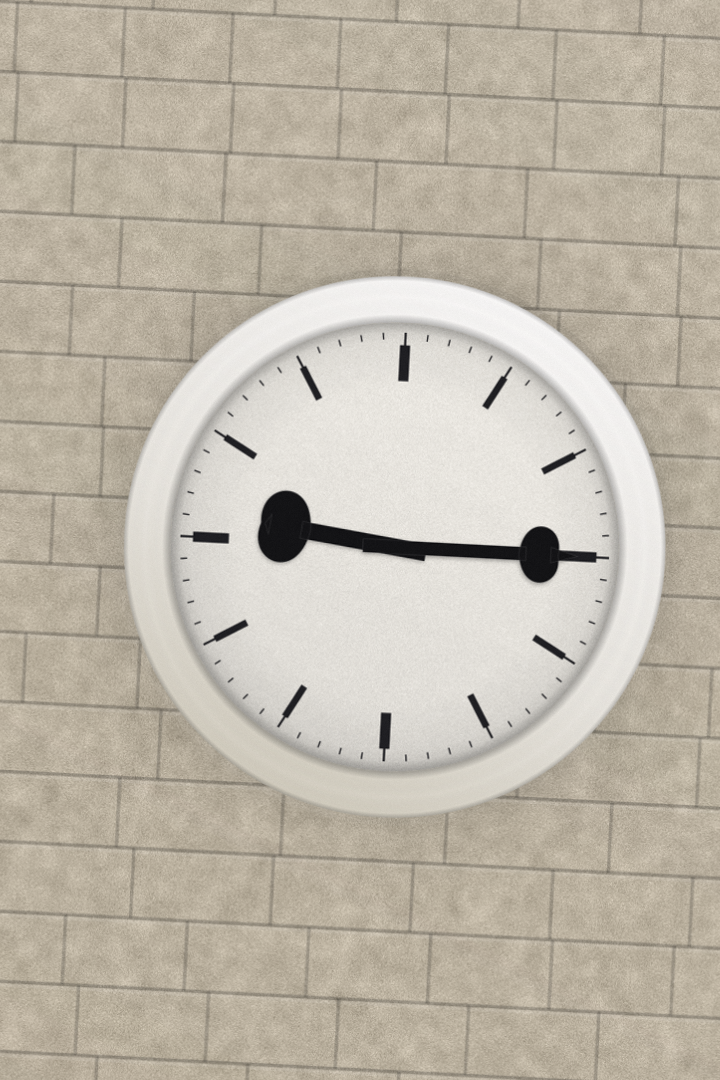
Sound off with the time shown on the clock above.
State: 9:15
